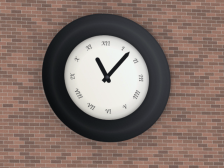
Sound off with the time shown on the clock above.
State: 11:07
